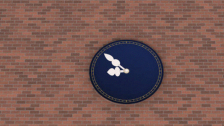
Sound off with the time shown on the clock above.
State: 8:52
